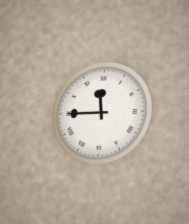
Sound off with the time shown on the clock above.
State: 11:45
